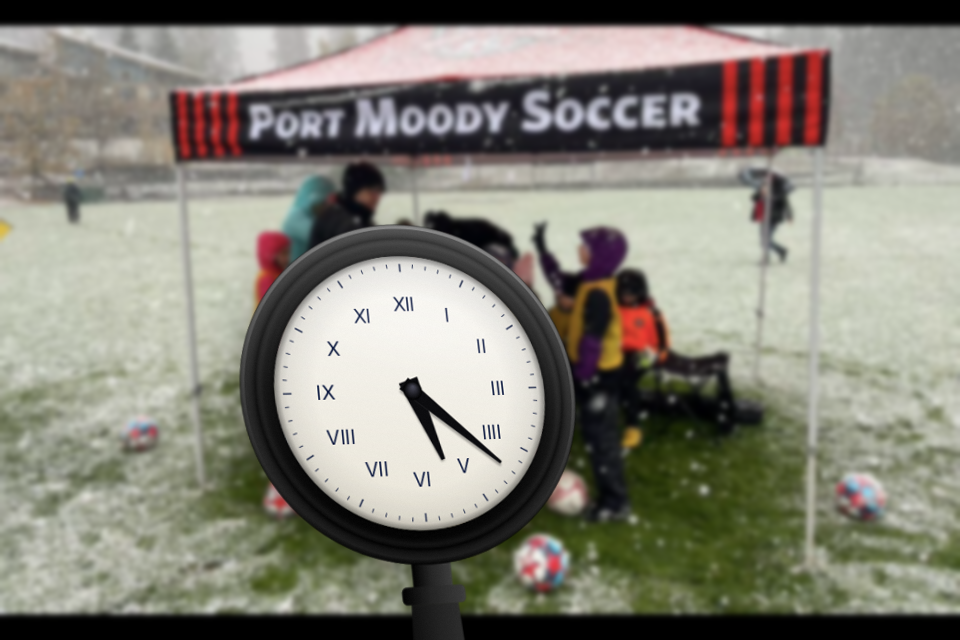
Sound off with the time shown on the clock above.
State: 5:22
